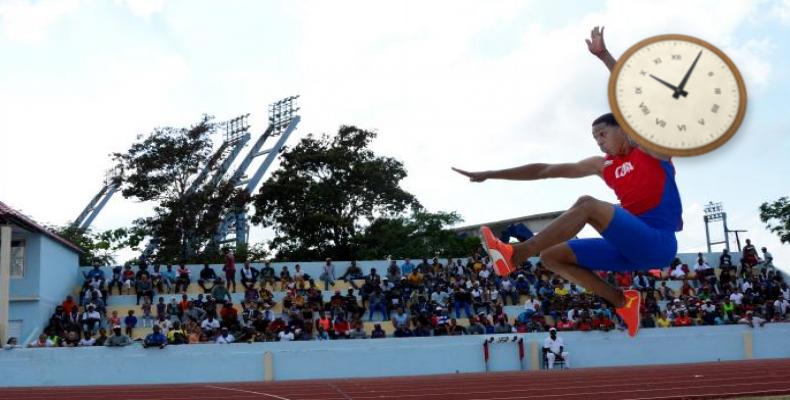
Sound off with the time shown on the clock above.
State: 10:05
